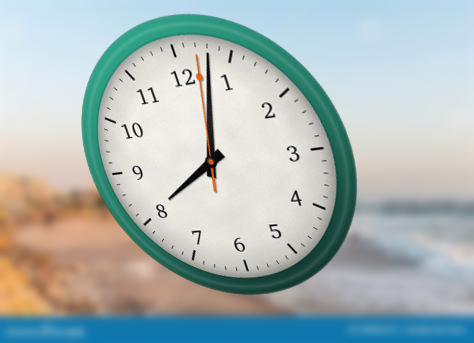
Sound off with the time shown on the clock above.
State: 8:03:02
